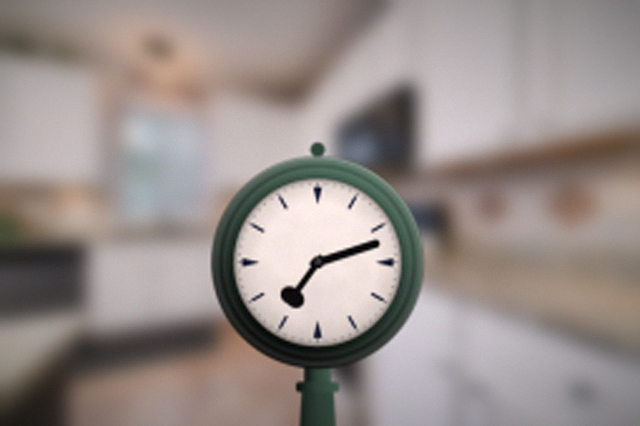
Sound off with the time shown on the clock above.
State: 7:12
